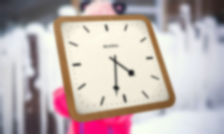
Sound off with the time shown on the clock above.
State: 4:32
